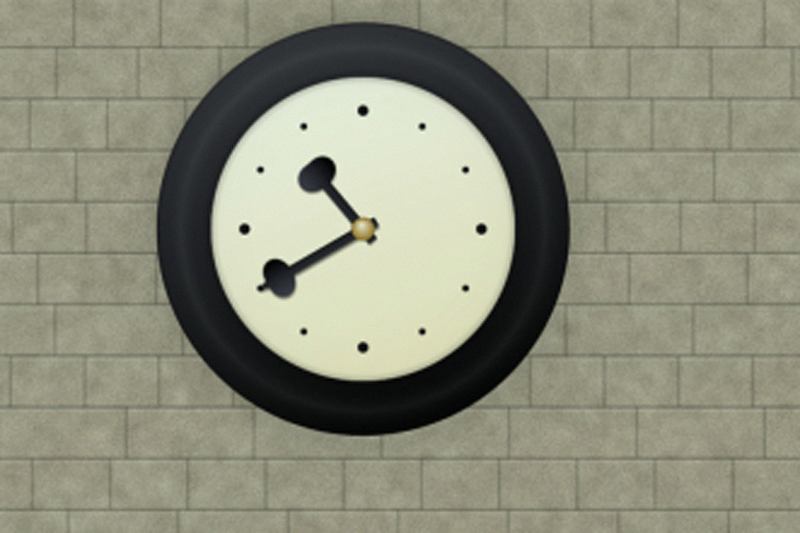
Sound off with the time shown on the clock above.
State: 10:40
